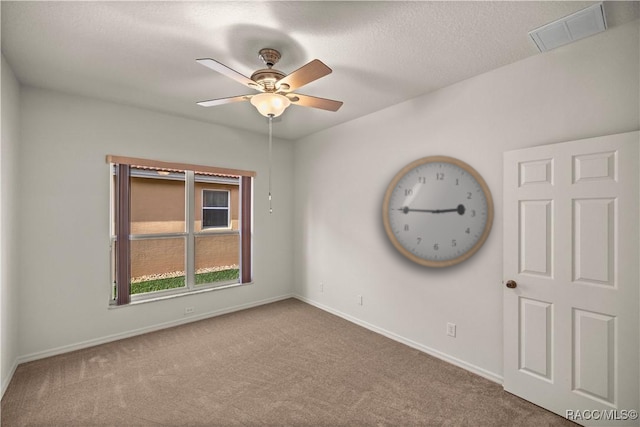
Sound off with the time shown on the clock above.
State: 2:45
